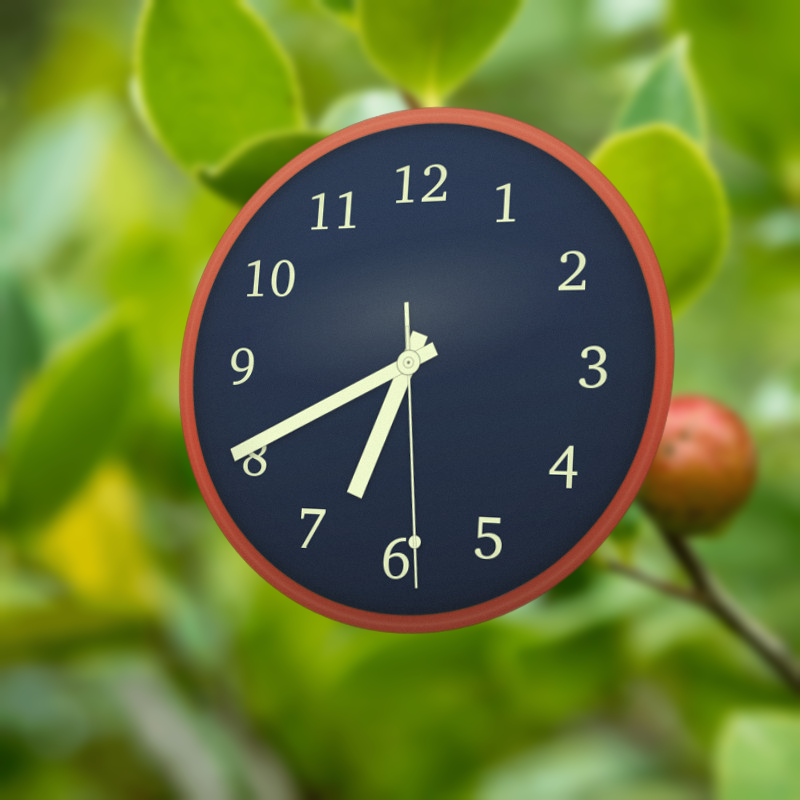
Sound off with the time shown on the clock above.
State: 6:40:29
